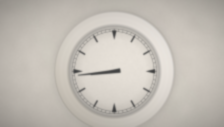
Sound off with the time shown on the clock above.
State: 8:44
